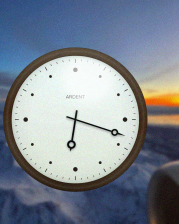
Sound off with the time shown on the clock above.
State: 6:18
